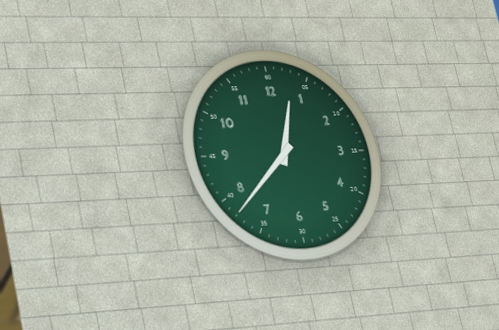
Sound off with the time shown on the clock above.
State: 12:38
